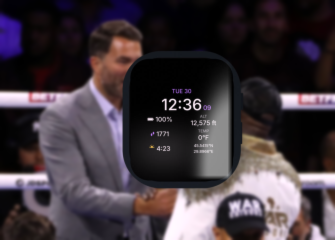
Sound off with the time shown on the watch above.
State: 12:36
